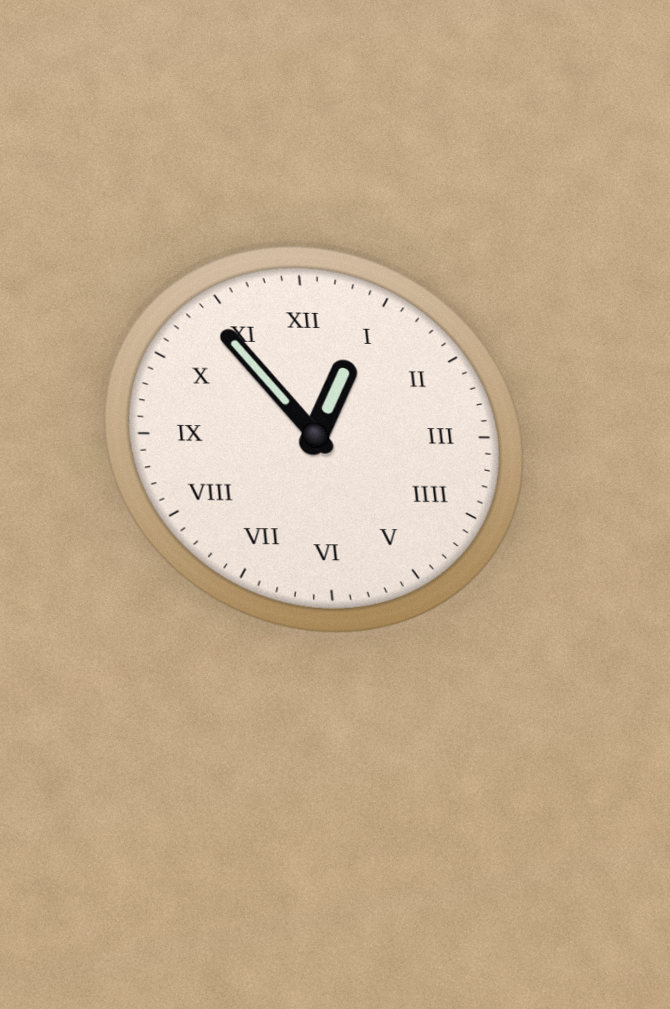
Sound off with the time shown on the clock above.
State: 12:54
